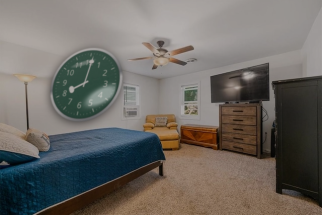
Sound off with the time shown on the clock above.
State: 8:01
